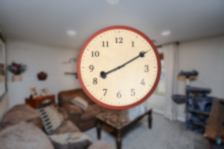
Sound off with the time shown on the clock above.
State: 8:10
